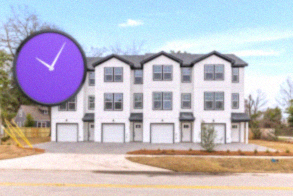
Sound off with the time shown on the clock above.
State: 10:05
